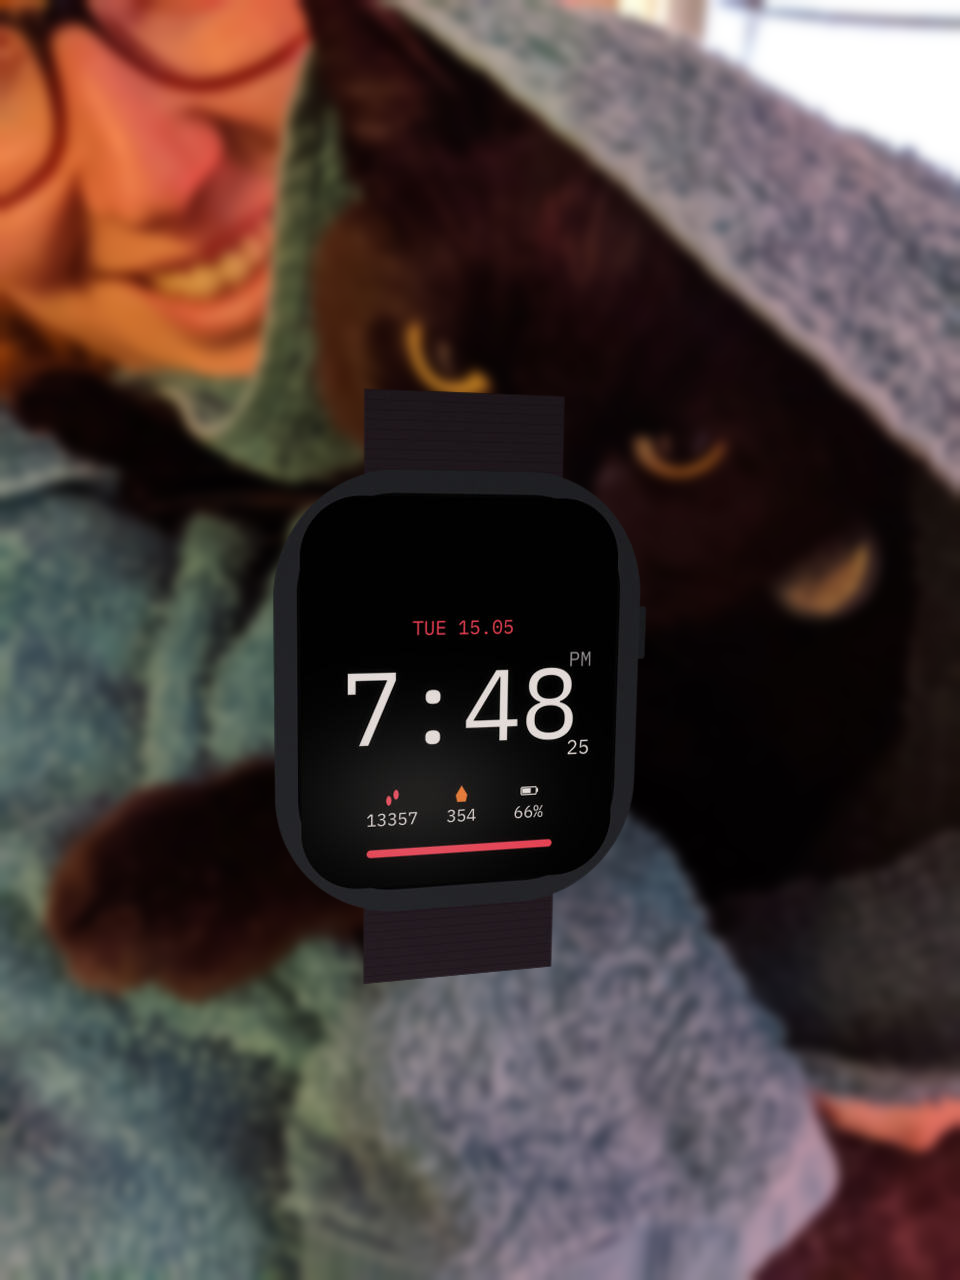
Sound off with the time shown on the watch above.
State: 7:48:25
